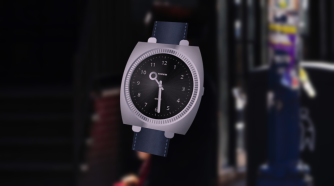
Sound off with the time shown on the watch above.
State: 10:29
